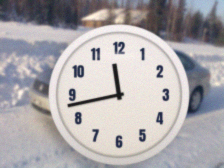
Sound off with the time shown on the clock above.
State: 11:43
